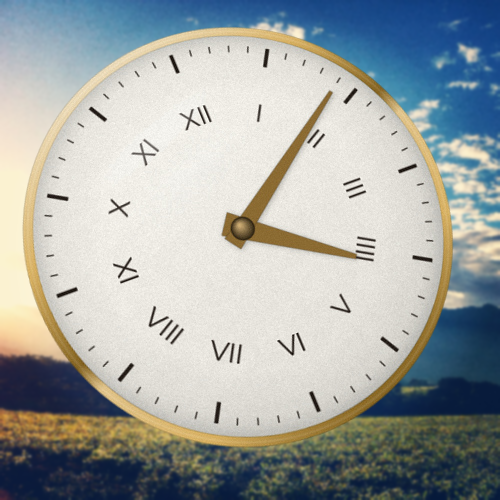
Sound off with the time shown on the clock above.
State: 4:09
